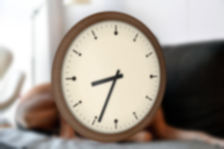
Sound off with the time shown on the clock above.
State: 8:34
